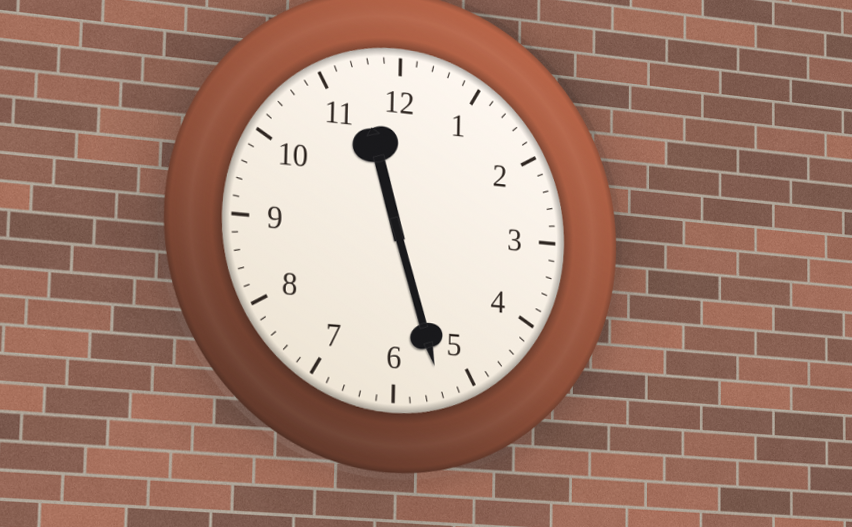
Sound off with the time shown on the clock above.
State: 11:27
